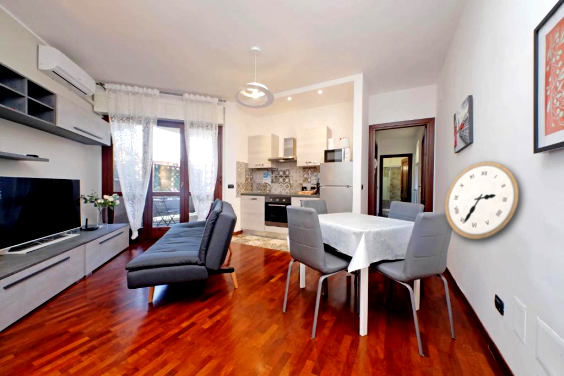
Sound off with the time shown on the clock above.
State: 2:34
